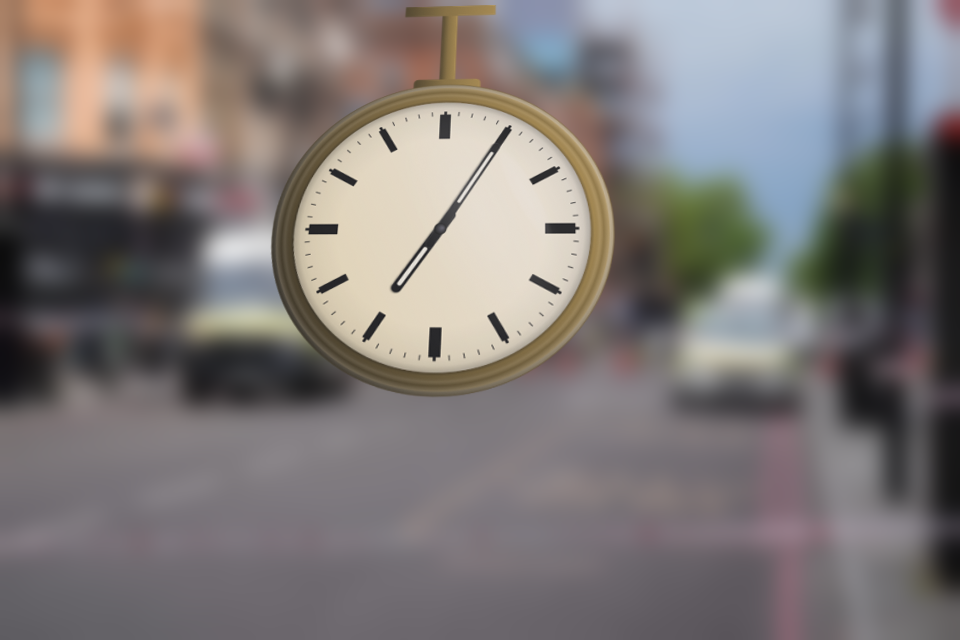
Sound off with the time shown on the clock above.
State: 7:05
